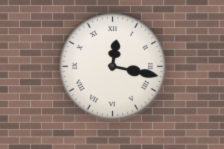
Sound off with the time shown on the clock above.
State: 12:17
